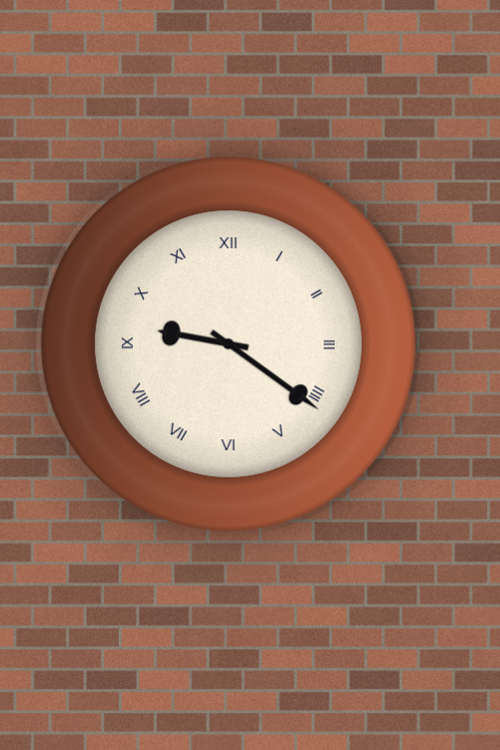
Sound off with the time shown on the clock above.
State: 9:21
